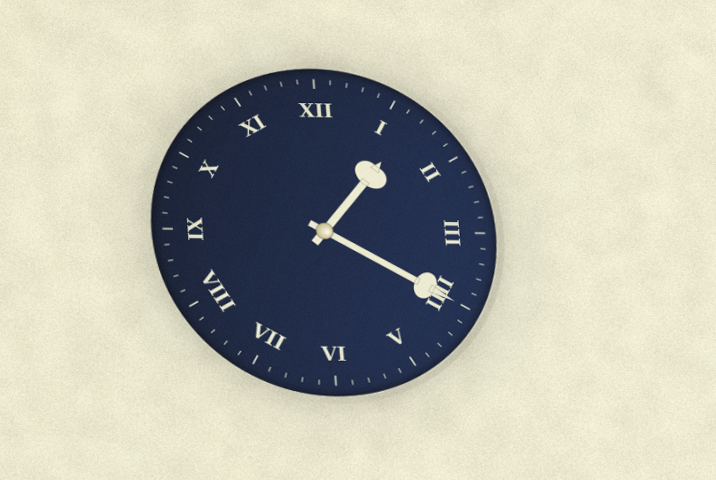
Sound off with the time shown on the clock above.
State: 1:20
